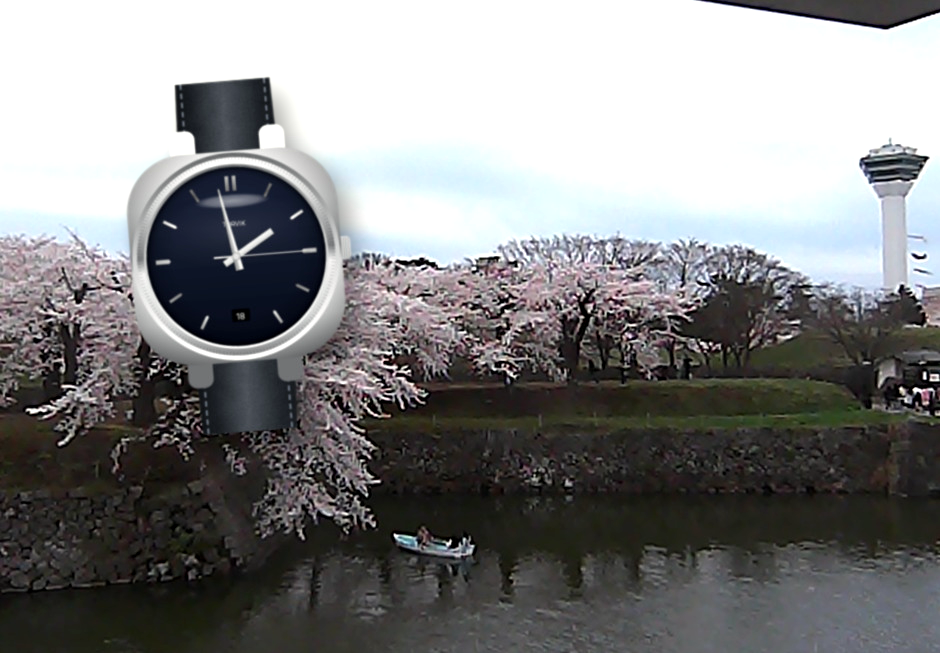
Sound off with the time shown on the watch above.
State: 1:58:15
